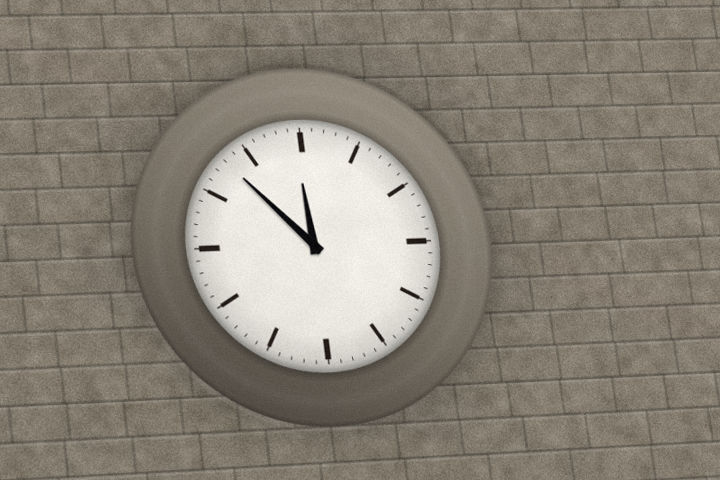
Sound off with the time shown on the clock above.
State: 11:53
